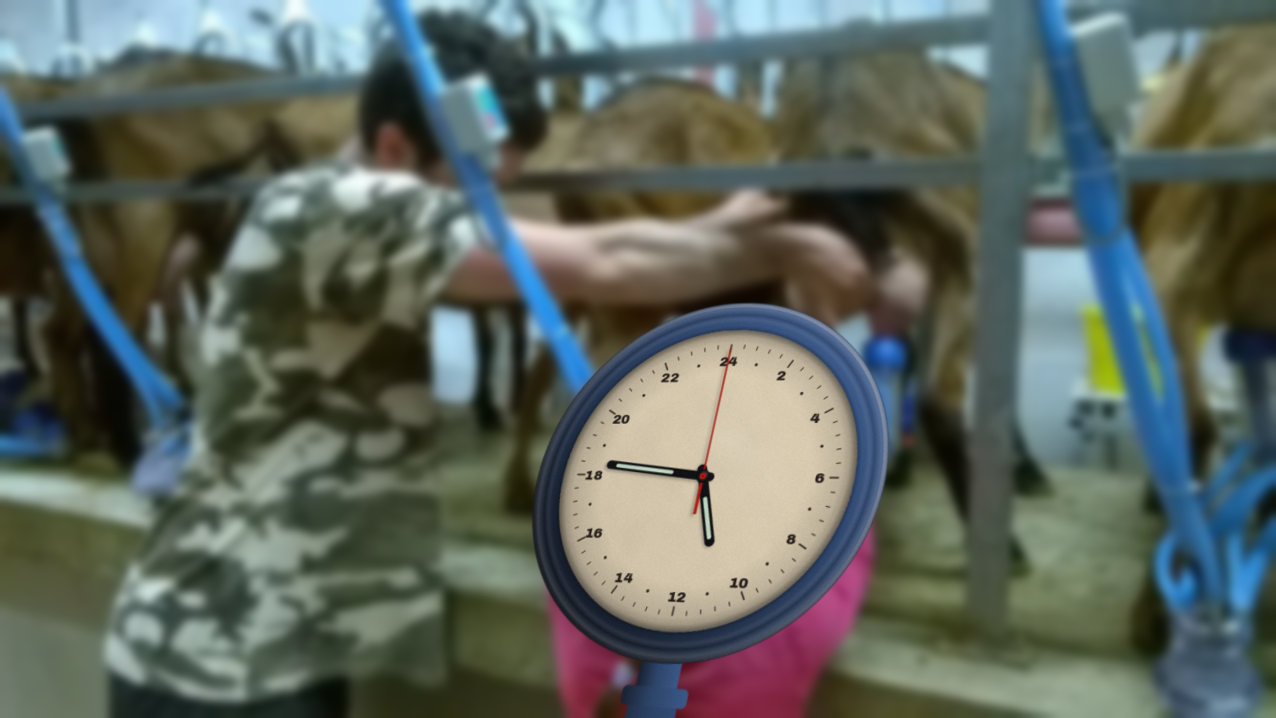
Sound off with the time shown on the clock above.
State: 10:46:00
